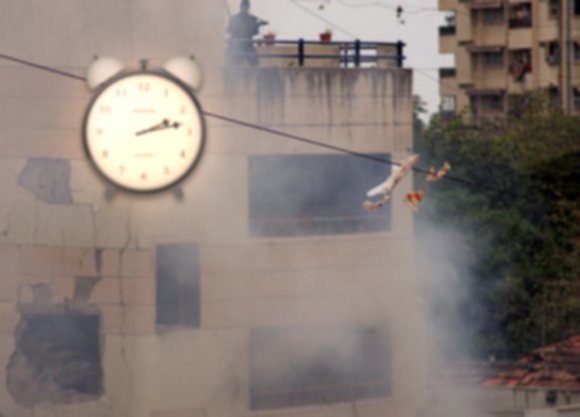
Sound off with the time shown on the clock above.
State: 2:13
